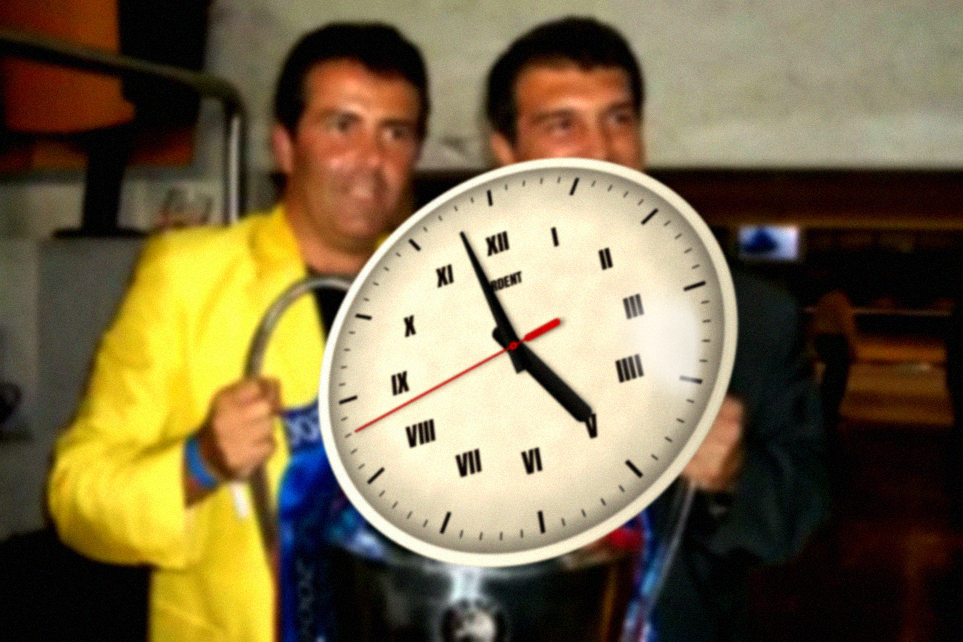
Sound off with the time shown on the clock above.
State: 4:57:43
